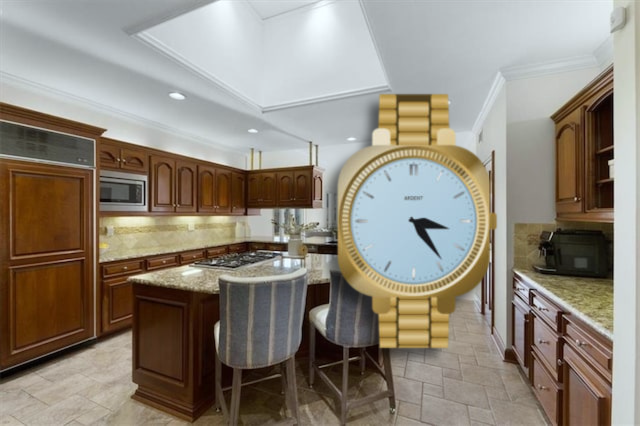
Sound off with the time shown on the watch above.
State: 3:24
